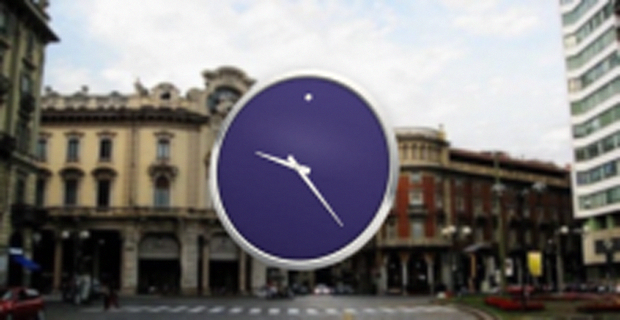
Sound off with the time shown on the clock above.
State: 9:22
